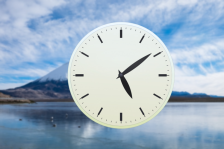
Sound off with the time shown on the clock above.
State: 5:09
